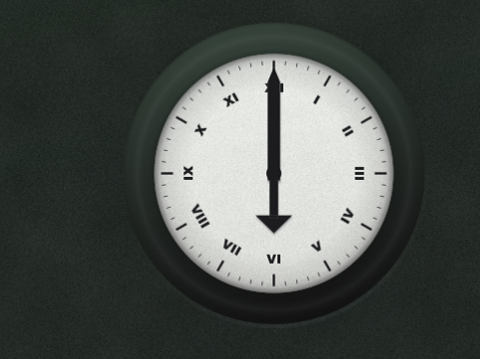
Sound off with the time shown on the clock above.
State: 6:00
